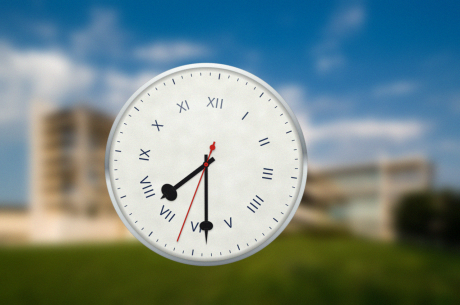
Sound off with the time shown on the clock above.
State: 7:28:32
